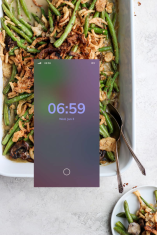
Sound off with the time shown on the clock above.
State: 6:59
